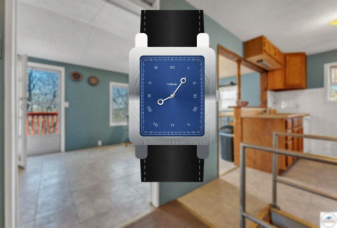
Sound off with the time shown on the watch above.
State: 8:06
